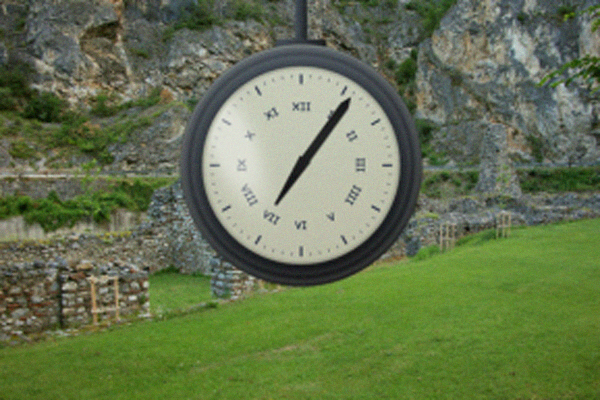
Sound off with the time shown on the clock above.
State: 7:06
